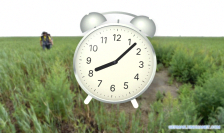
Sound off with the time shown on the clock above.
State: 8:07
